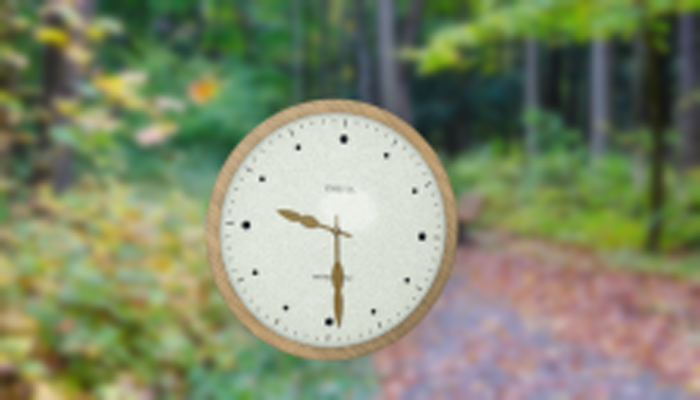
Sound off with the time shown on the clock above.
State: 9:29
